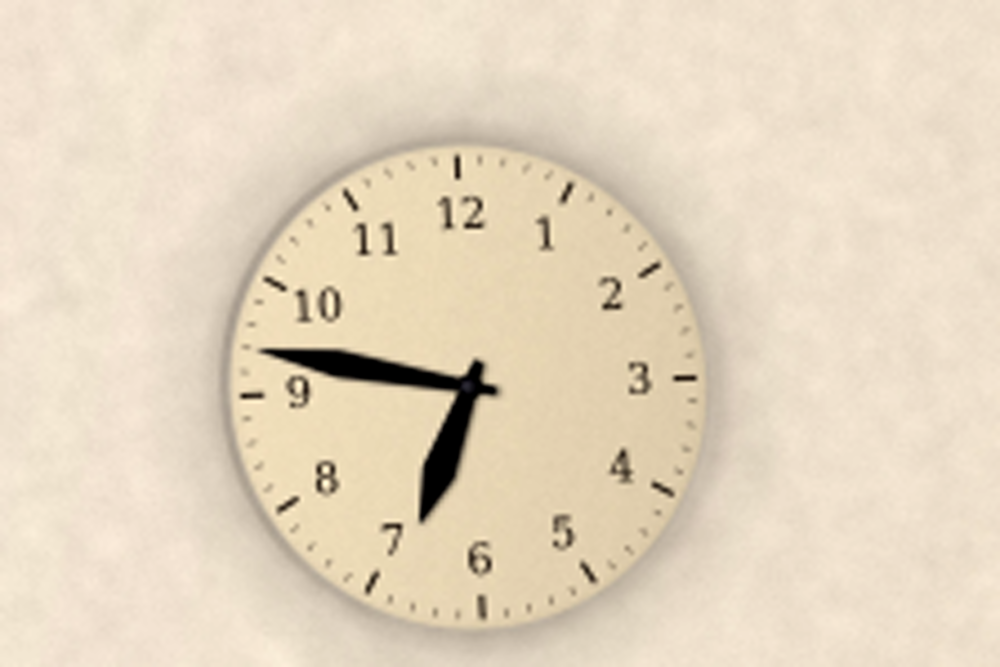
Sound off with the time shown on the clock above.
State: 6:47
